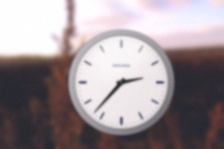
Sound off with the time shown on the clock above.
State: 2:37
